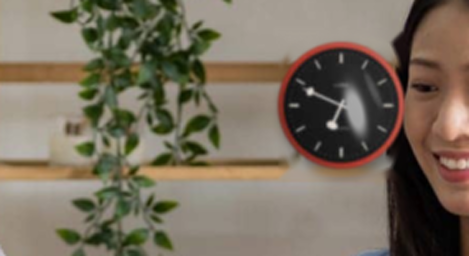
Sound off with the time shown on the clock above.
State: 6:49
